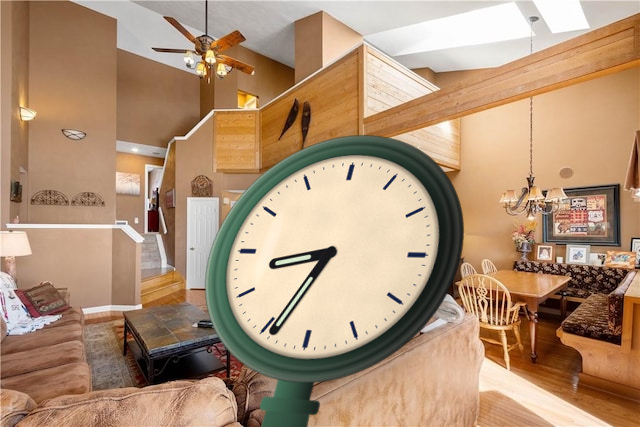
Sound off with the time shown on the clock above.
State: 8:34
